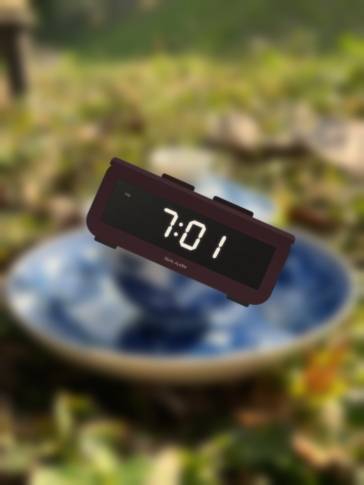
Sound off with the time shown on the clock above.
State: 7:01
